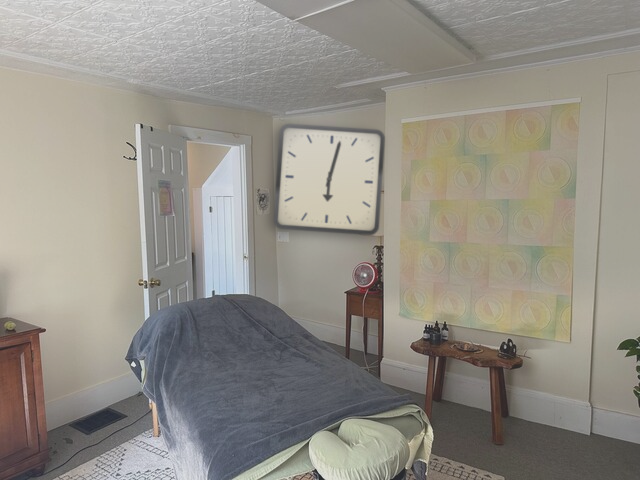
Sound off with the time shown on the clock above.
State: 6:02
